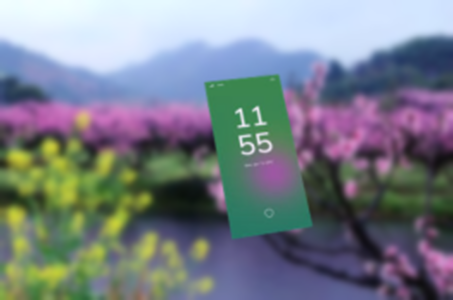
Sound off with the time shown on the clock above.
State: 11:55
